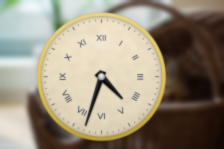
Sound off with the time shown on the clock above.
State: 4:33
